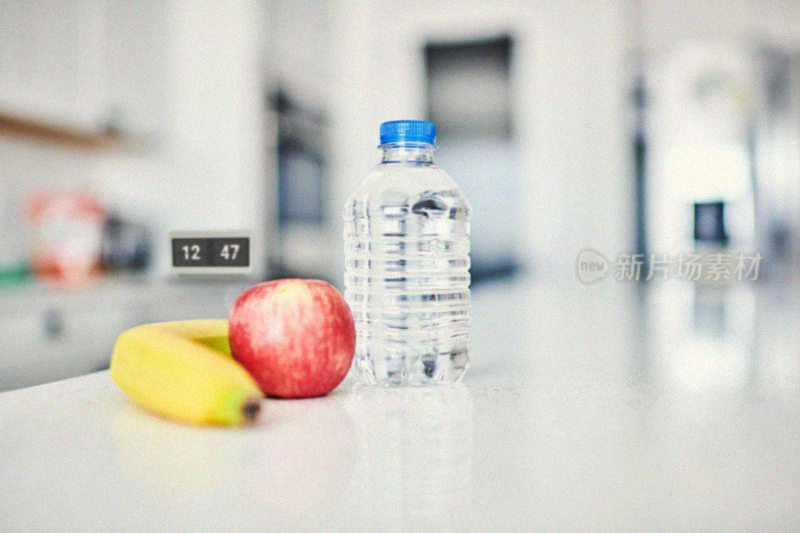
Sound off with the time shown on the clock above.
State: 12:47
